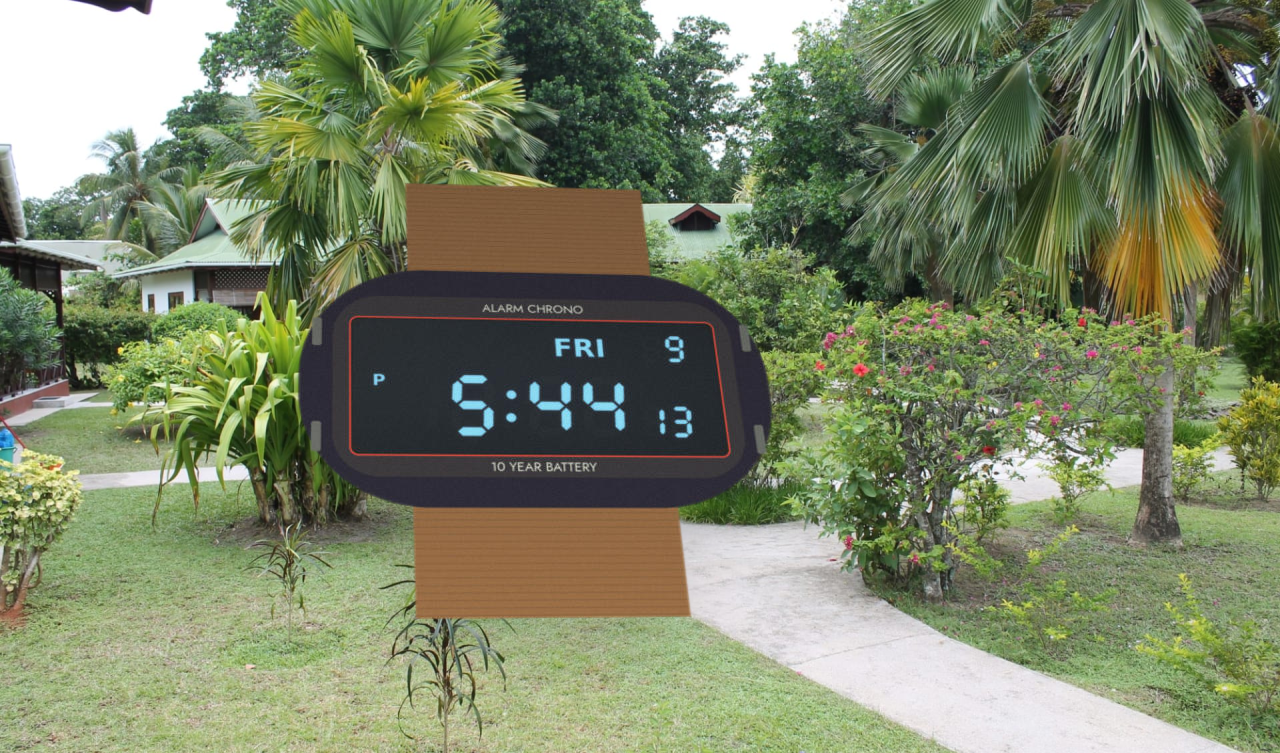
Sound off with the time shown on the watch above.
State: 5:44:13
